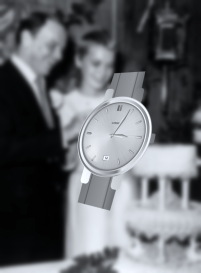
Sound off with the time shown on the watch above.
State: 3:04
